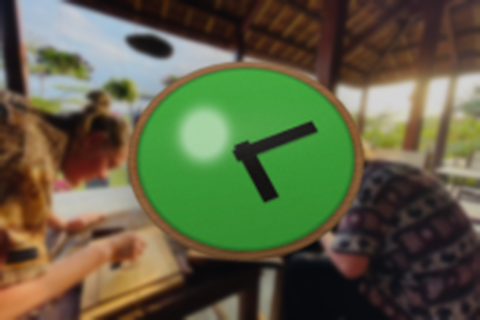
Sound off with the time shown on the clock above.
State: 5:11
